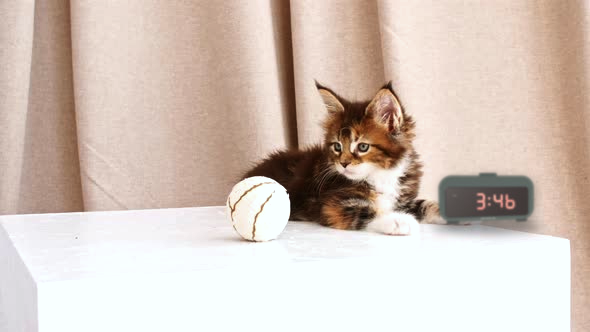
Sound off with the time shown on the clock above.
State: 3:46
